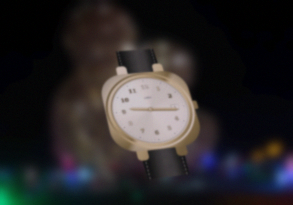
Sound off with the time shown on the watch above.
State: 9:16
